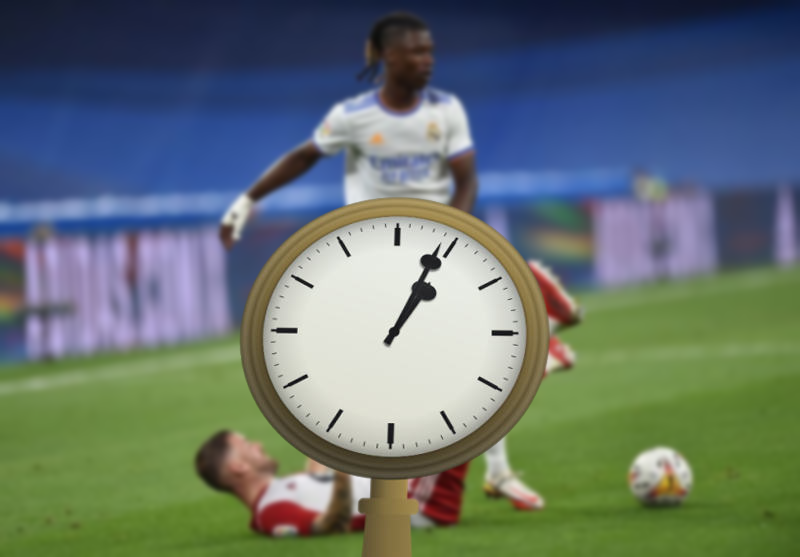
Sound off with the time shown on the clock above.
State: 1:04
